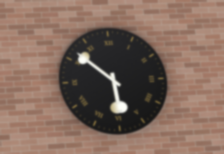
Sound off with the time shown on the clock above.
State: 5:52
